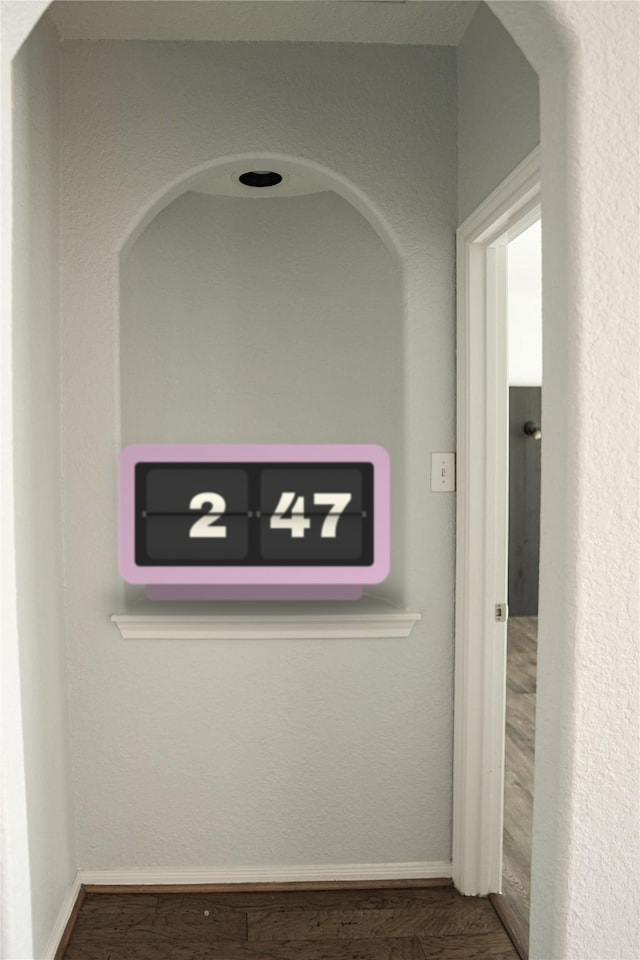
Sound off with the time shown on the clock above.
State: 2:47
